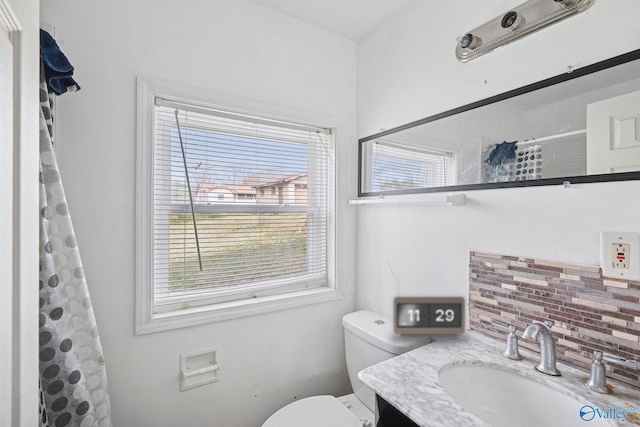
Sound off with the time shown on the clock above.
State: 11:29
